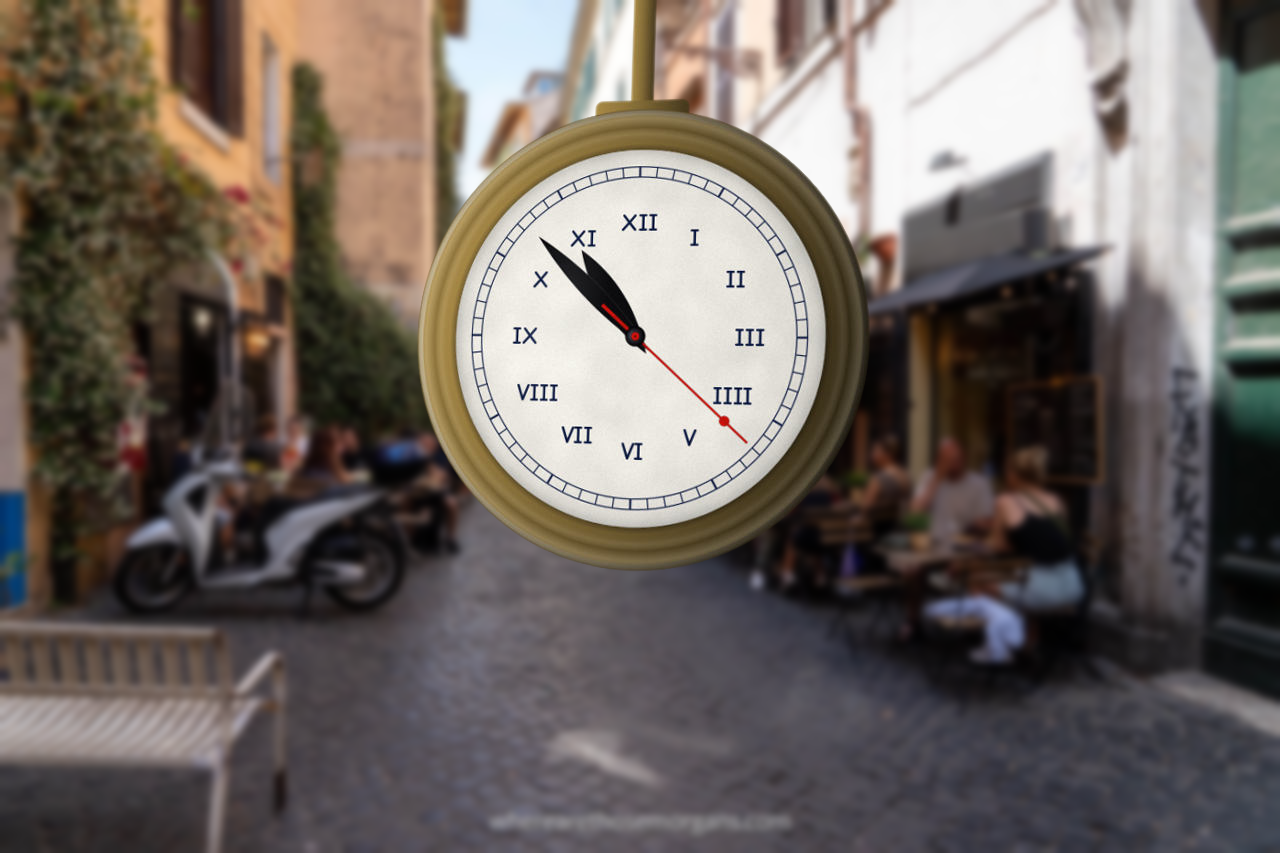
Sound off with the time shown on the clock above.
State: 10:52:22
